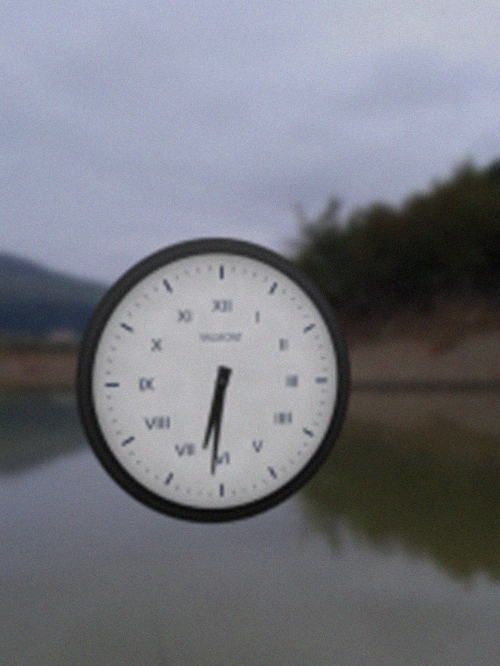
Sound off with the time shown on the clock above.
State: 6:31
